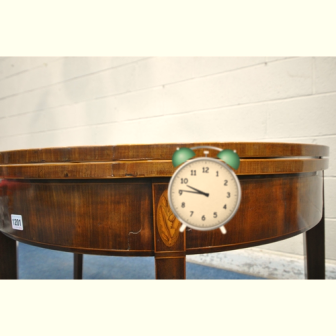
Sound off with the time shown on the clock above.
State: 9:46
